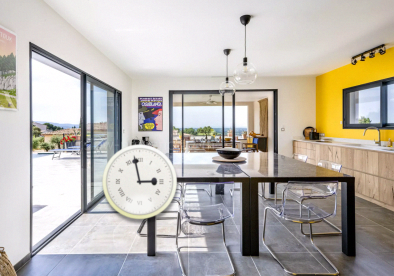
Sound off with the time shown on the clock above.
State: 2:58
